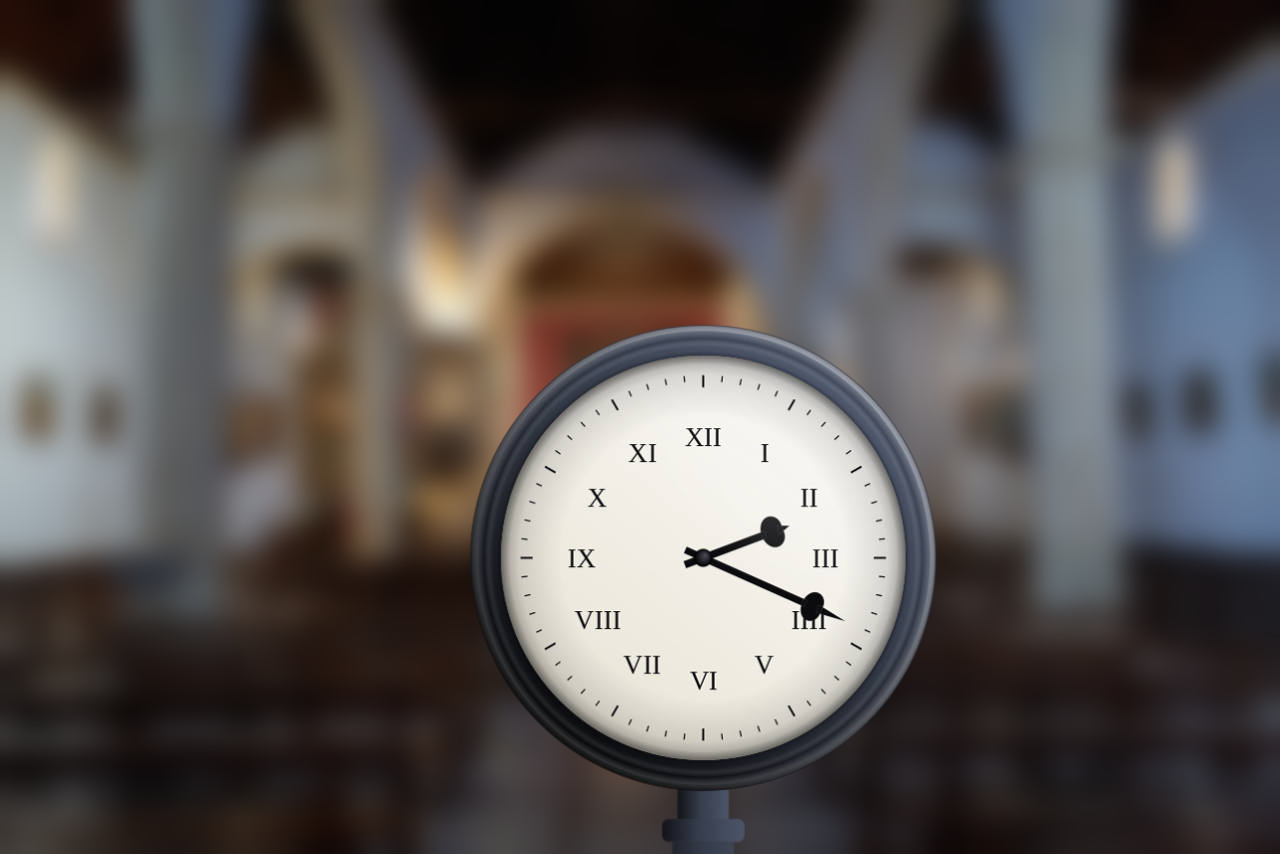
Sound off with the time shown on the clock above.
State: 2:19
